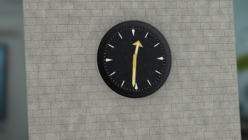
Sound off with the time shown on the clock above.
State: 12:31
